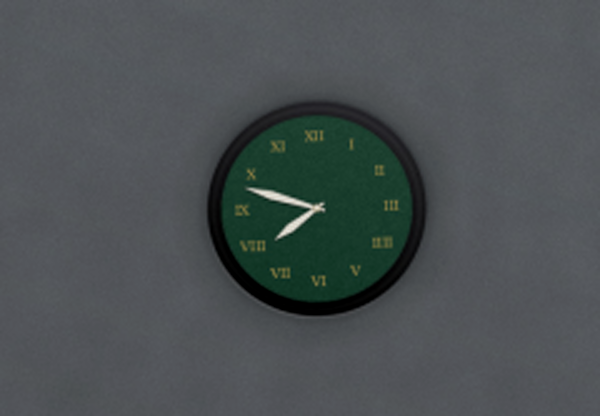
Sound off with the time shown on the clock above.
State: 7:48
